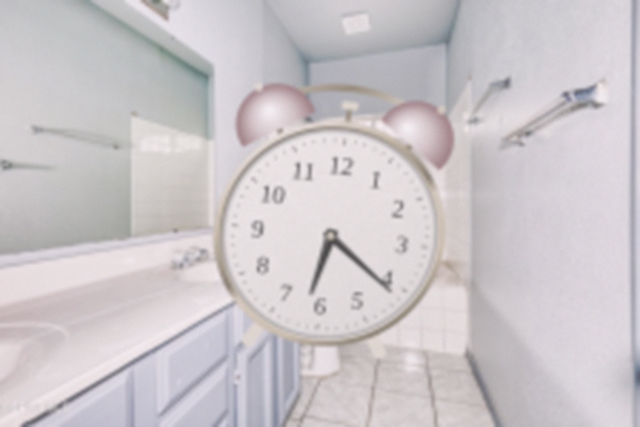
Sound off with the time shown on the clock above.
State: 6:21
